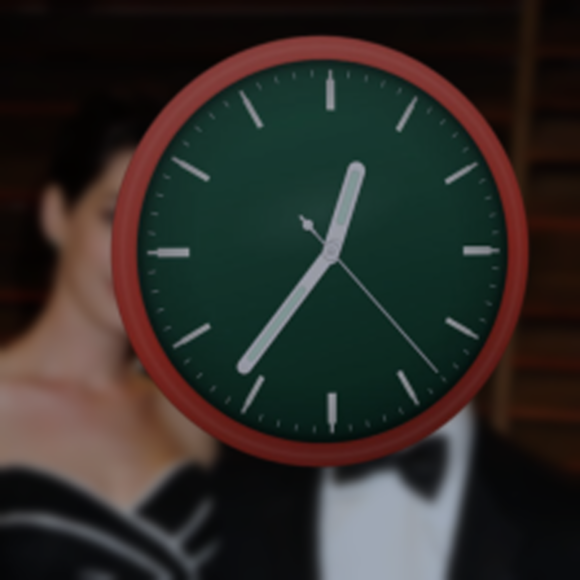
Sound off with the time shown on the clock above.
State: 12:36:23
